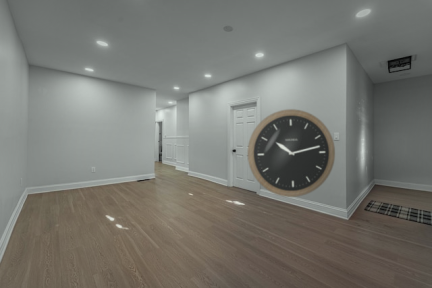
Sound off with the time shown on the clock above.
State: 10:13
